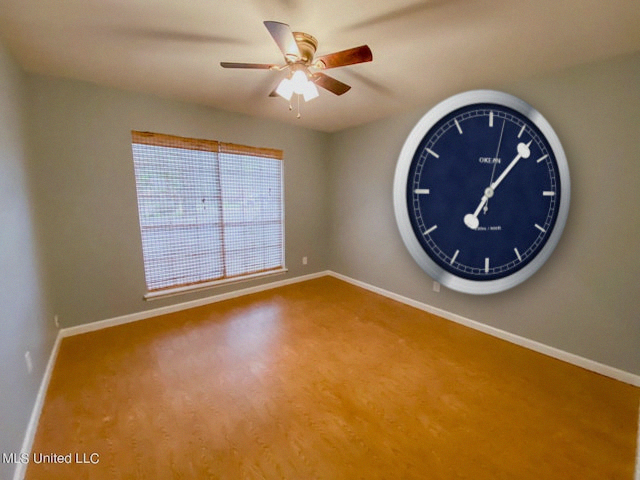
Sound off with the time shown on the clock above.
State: 7:07:02
